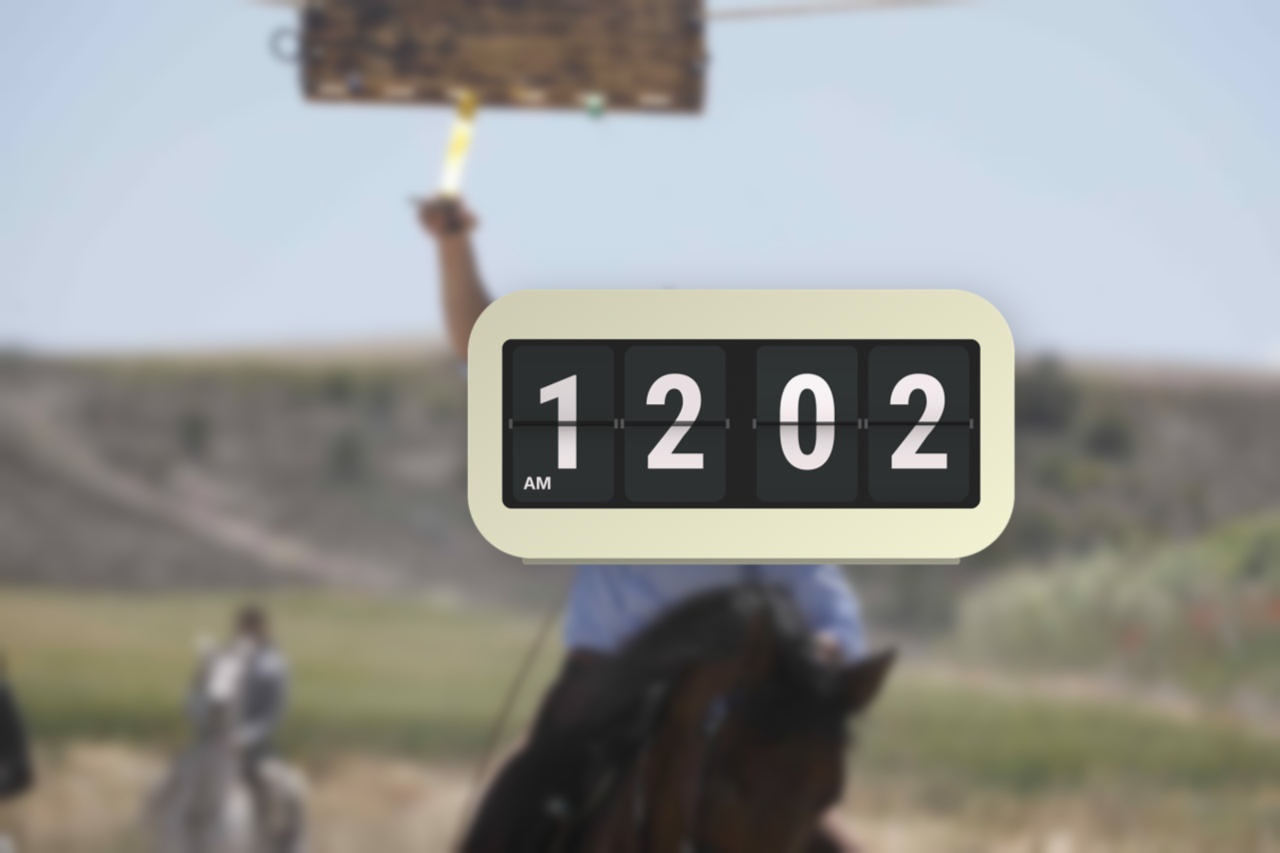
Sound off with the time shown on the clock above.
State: 12:02
